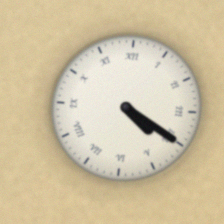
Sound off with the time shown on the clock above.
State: 4:20
